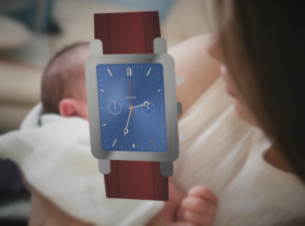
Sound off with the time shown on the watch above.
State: 2:33
